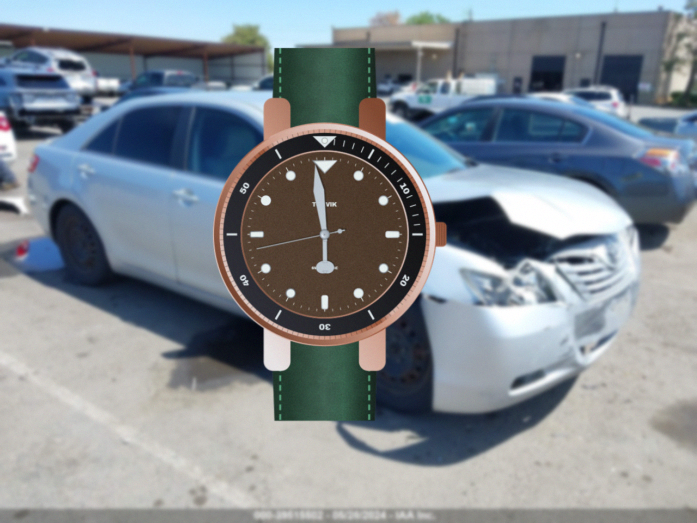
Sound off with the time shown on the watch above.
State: 5:58:43
